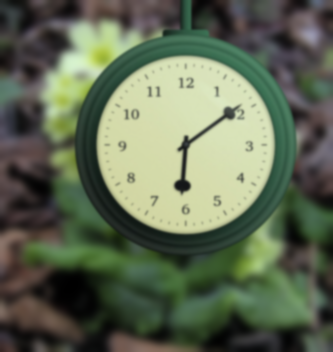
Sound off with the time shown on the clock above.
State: 6:09
